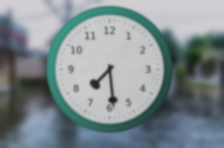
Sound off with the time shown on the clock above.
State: 7:29
